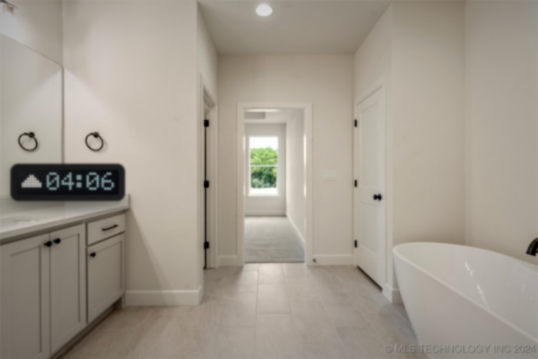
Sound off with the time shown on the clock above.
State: 4:06
